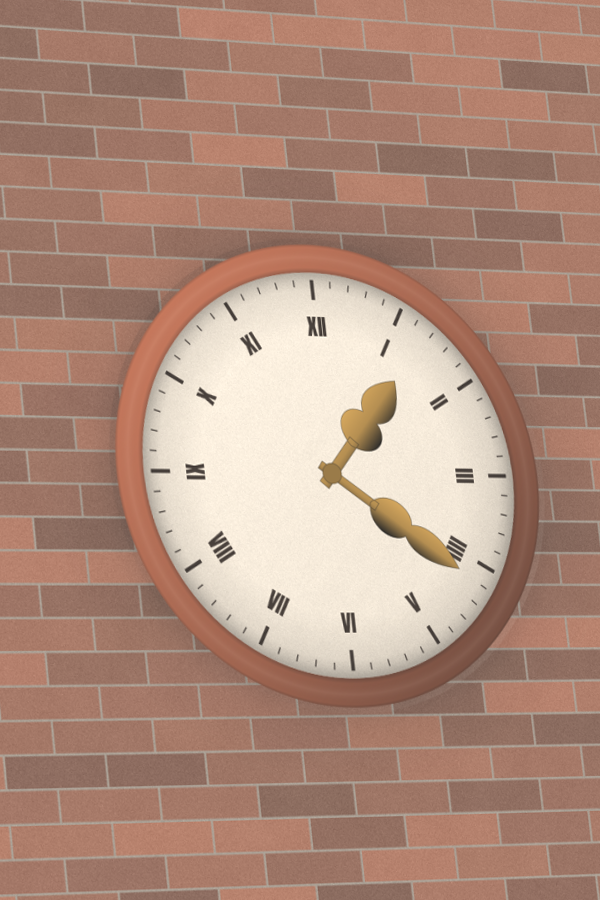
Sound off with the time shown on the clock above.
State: 1:21
